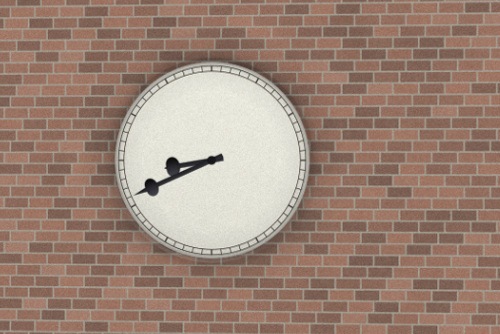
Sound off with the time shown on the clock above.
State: 8:41
